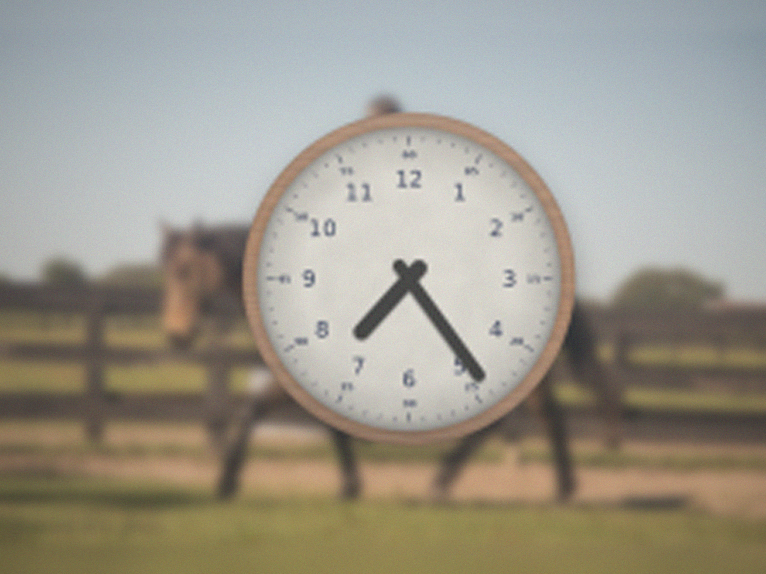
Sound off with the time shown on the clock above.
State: 7:24
